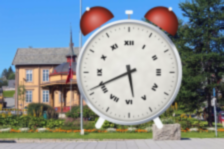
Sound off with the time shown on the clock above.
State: 5:41
